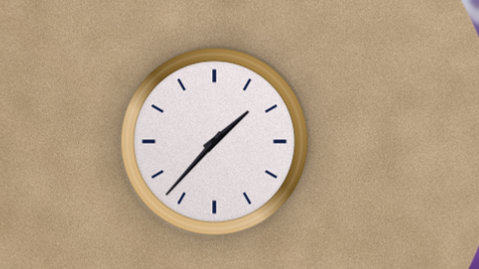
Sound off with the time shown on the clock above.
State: 1:37
